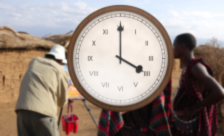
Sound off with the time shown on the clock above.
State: 4:00
